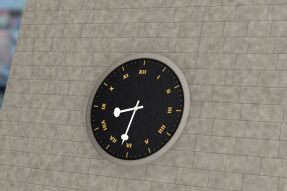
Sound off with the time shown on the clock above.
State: 8:32
